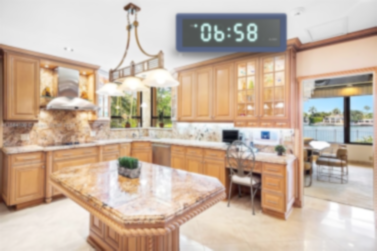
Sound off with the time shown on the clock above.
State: 6:58
